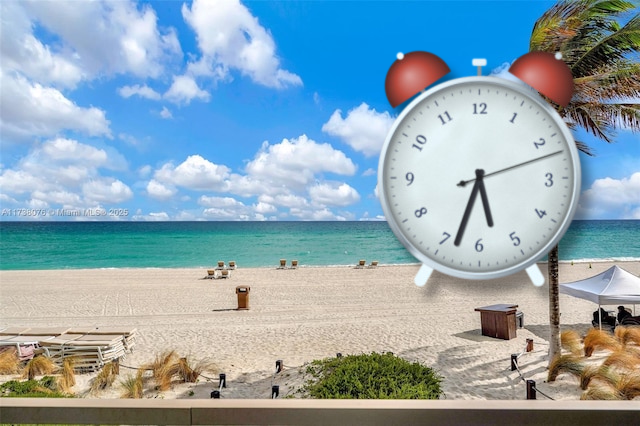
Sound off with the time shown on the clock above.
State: 5:33:12
